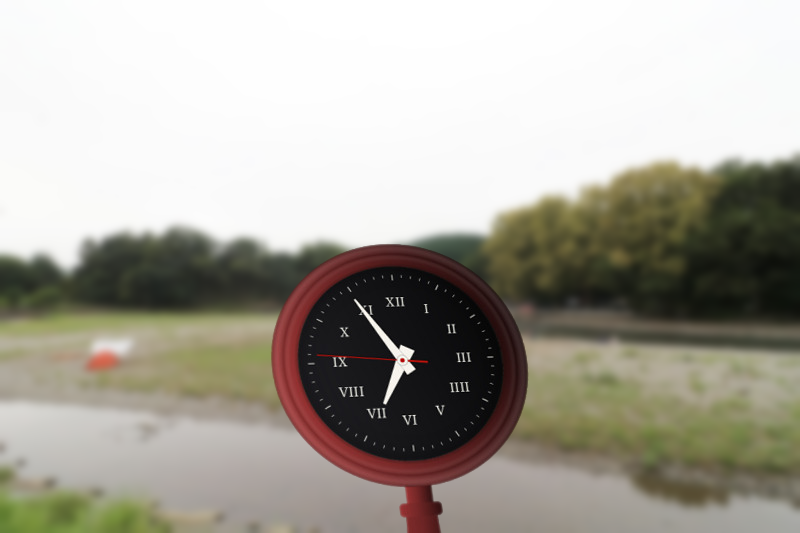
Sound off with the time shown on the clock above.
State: 6:54:46
